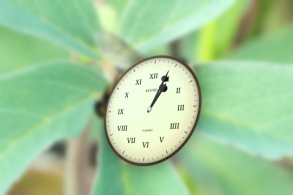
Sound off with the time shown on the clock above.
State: 1:04
